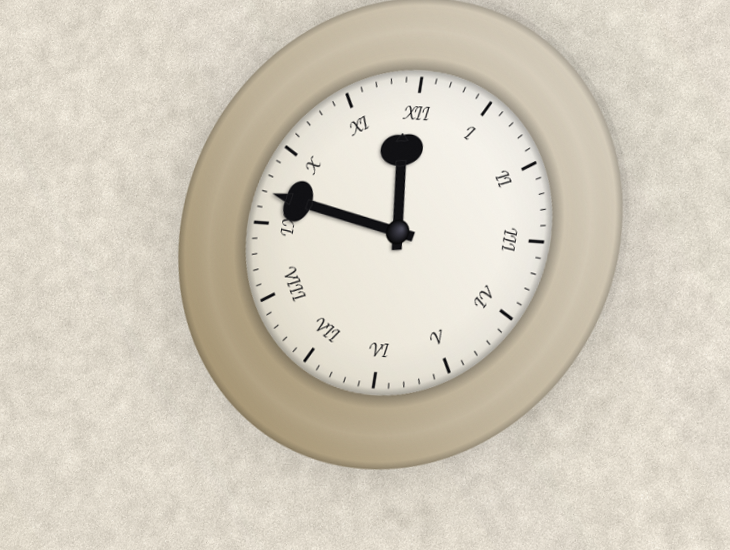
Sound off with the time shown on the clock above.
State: 11:47
